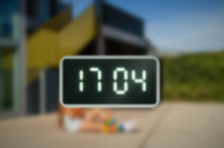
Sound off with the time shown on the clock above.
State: 17:04
